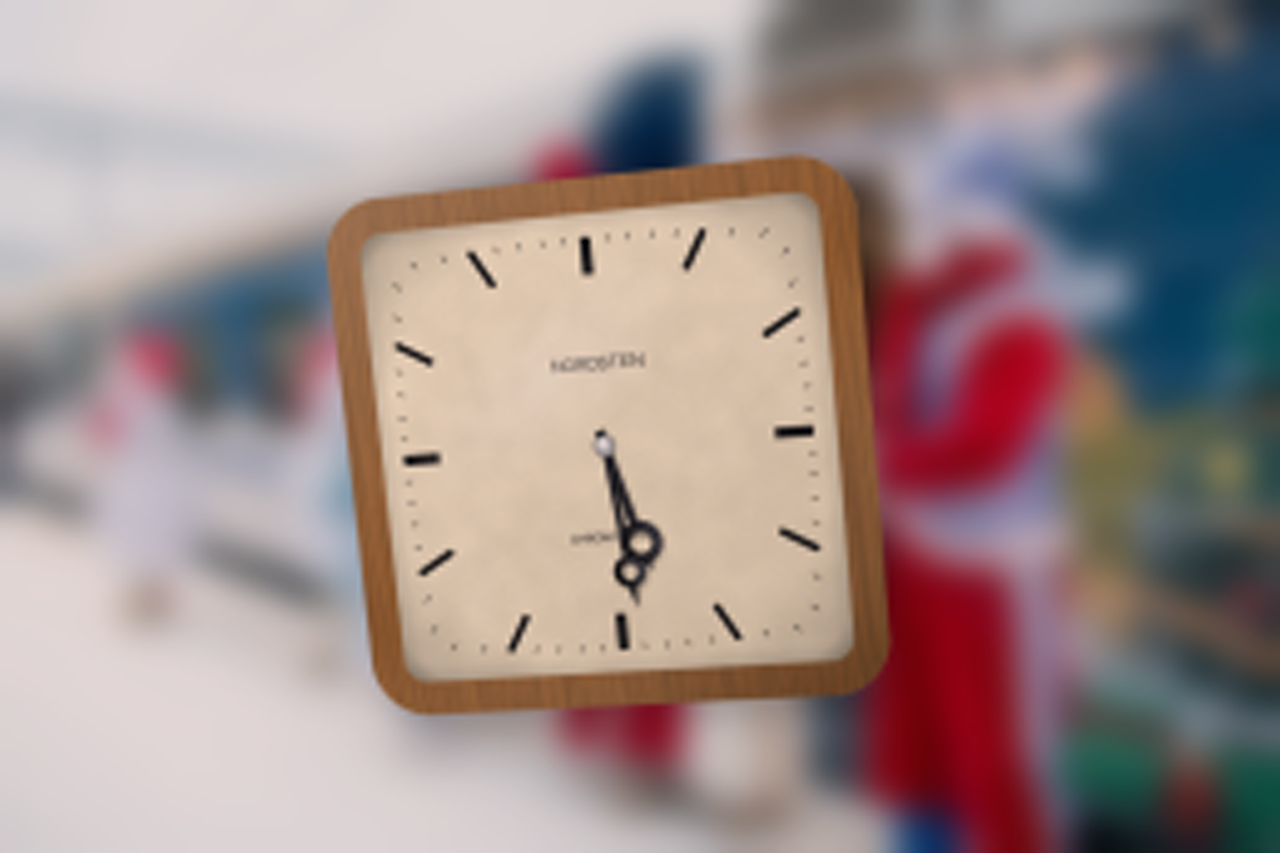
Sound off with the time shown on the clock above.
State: 5:29
